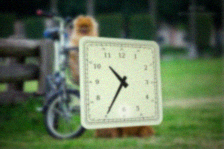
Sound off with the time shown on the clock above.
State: 10:35
